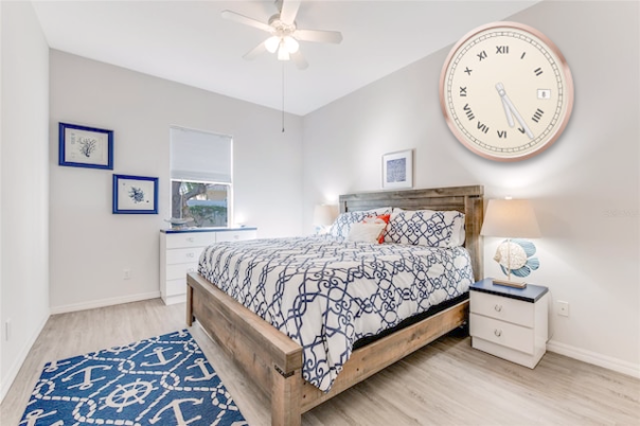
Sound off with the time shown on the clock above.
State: 5:24
